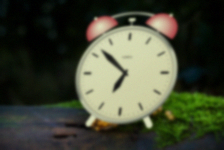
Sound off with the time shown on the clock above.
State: 6:52
